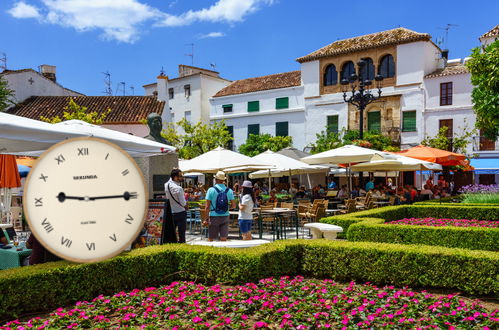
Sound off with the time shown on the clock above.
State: 9:15
